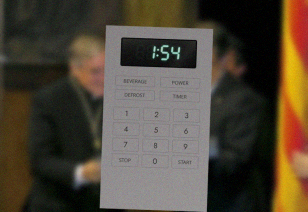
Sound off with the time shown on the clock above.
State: 1:54
